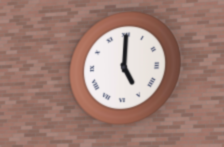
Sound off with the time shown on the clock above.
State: 5:00
